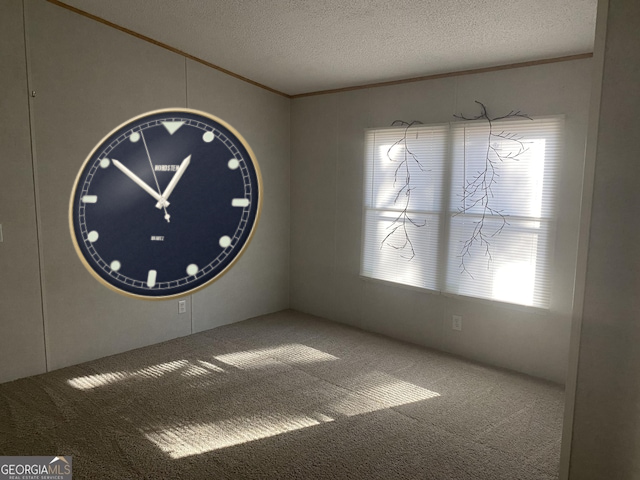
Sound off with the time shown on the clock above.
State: 12:50:56
